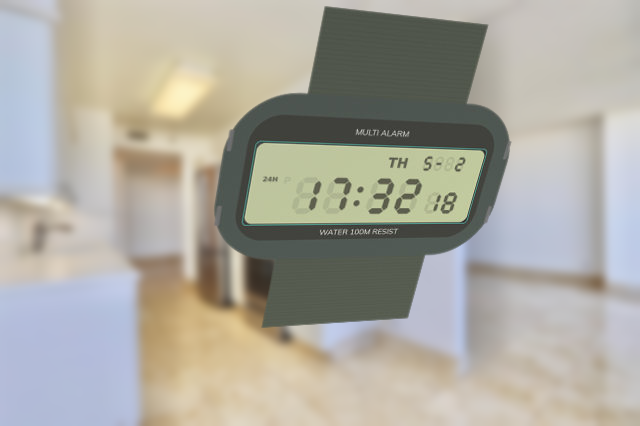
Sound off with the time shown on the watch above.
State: 17:32:18
